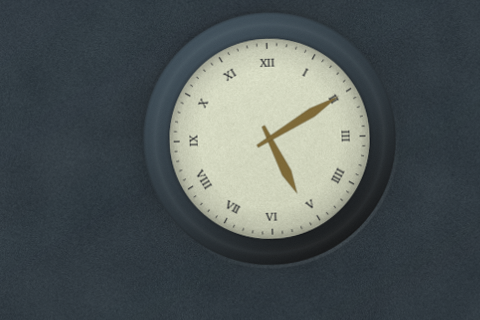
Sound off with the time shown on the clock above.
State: 5:10
